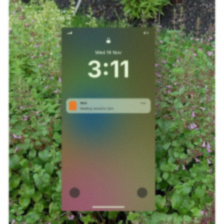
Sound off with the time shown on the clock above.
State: 3:11
